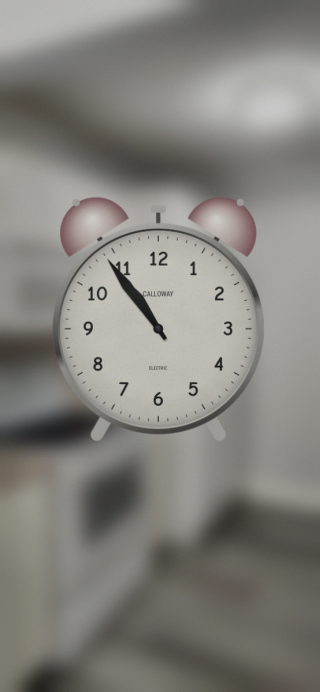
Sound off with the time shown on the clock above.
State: 10:54
